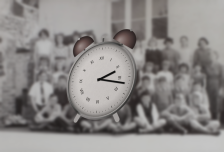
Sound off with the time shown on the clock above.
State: 2:17
